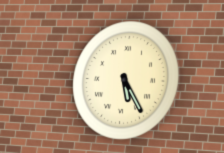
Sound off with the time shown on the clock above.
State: 5:24
